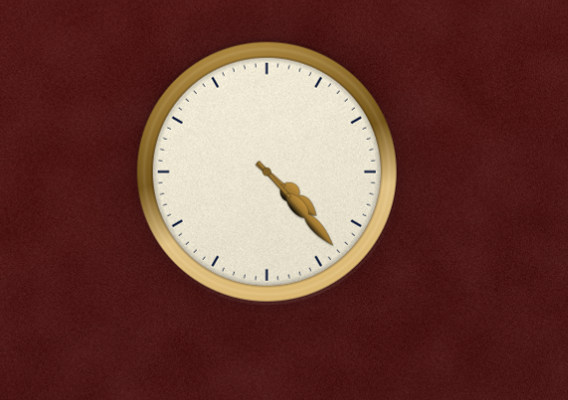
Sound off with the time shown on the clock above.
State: 4:23
